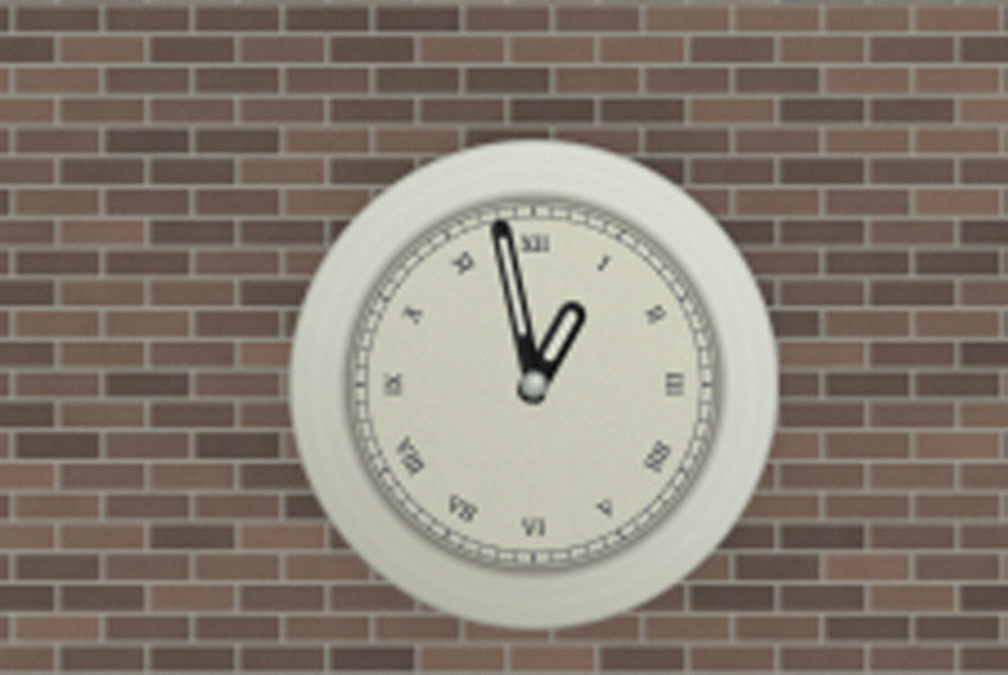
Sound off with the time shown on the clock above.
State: 12:58
